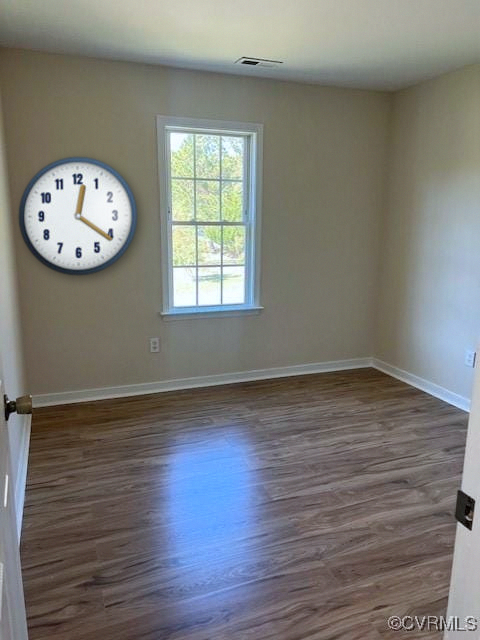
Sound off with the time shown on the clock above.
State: 12:21
